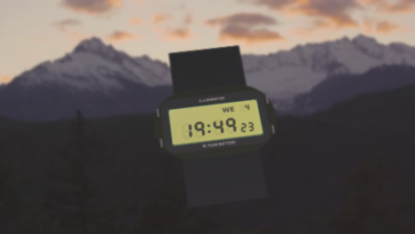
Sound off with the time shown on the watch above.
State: 19:49:23
